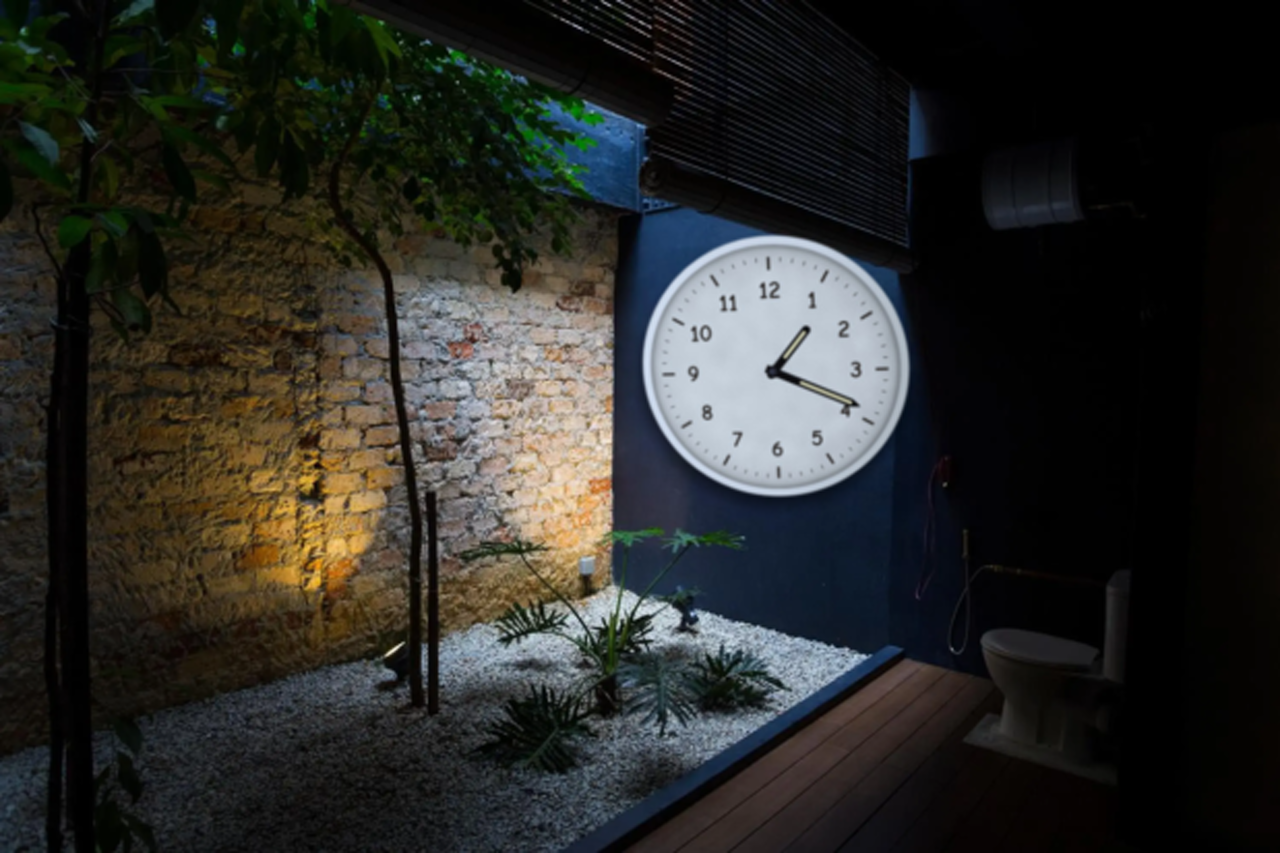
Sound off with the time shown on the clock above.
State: 1:19
